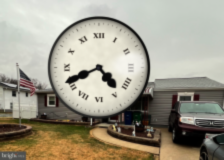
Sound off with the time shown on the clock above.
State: 4:41
